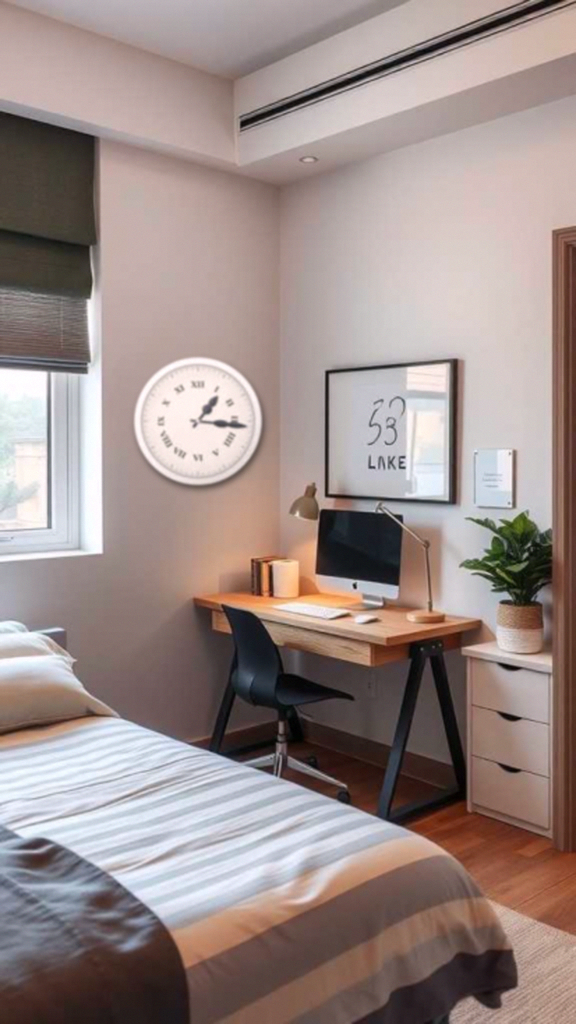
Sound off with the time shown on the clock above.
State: 1:16
